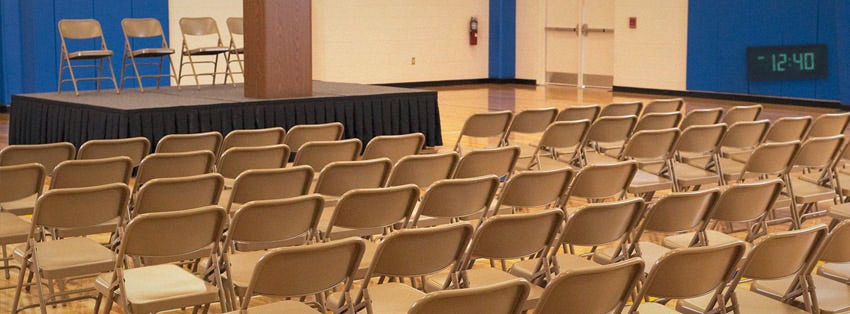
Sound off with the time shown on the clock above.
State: 12:40
